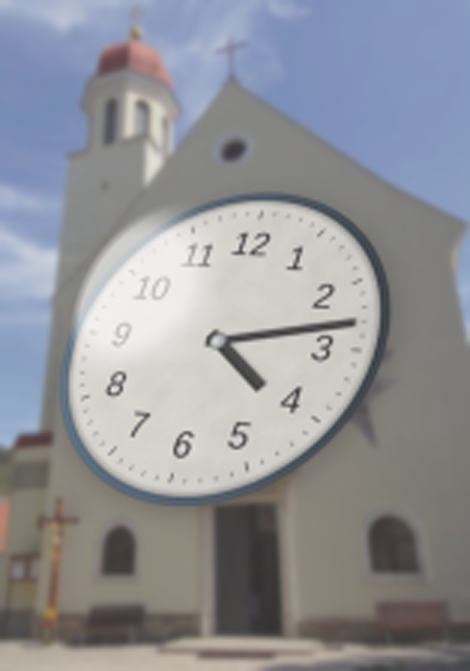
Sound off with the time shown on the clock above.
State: 4:13
